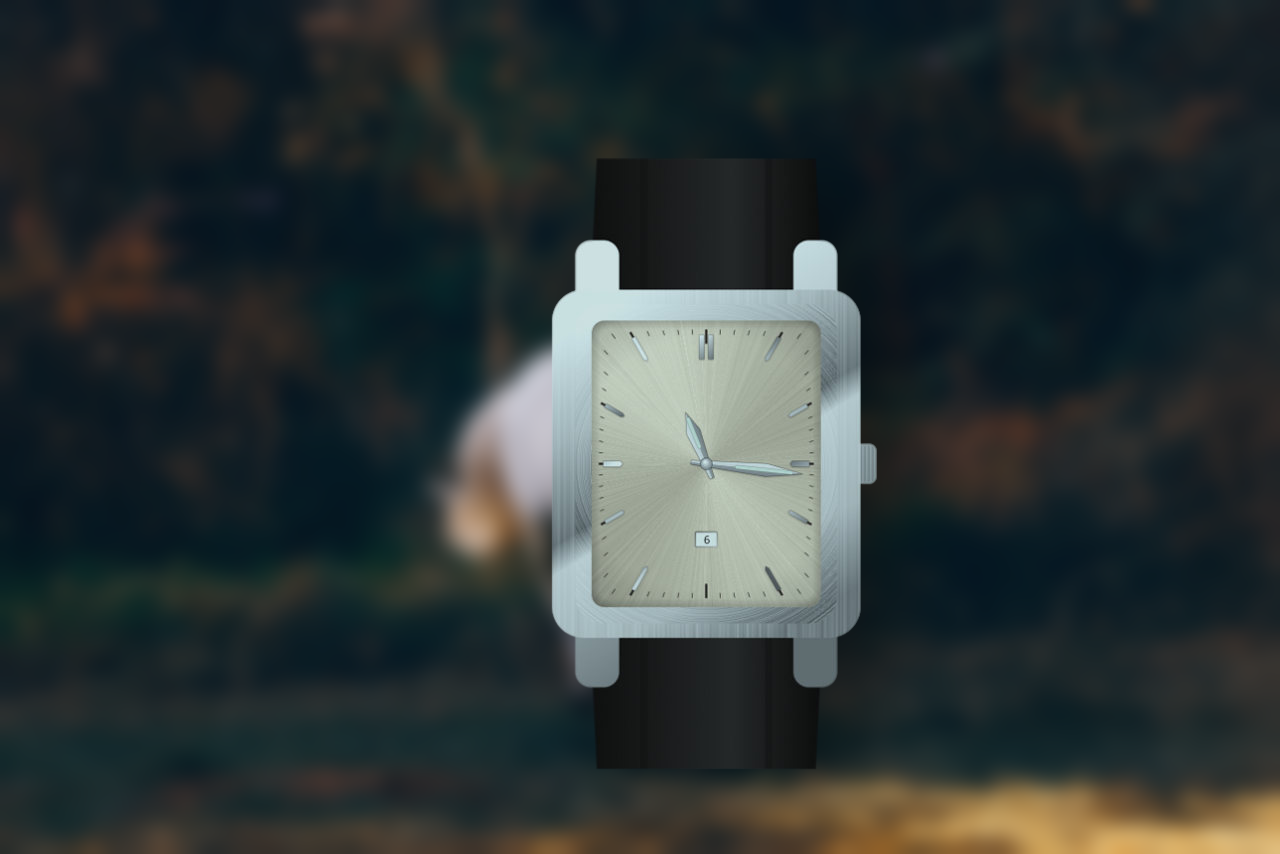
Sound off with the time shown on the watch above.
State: 11:16
